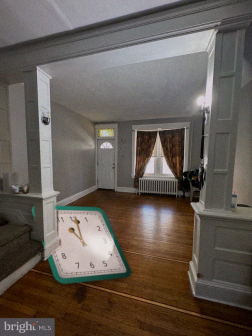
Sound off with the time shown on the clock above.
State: 11:01
